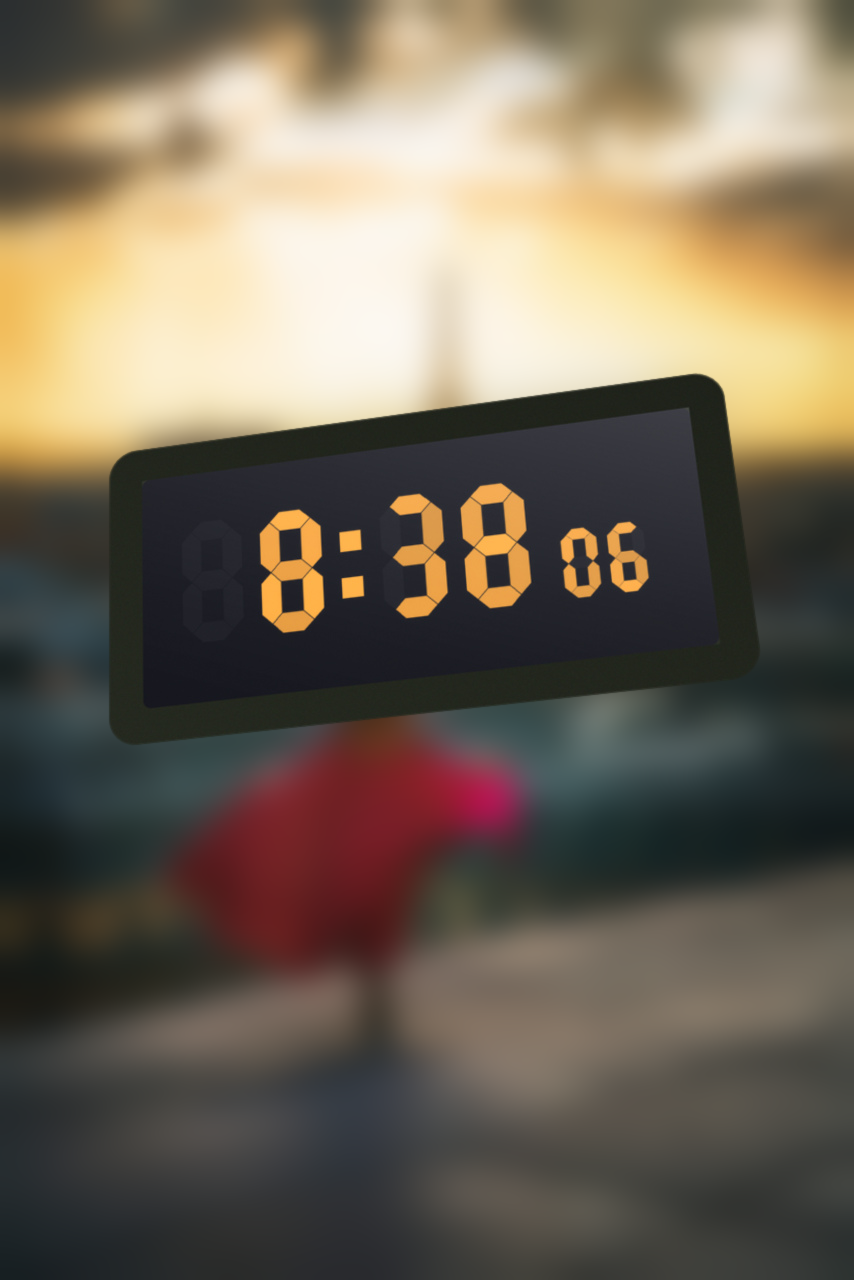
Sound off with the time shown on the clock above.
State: 8:38:06
